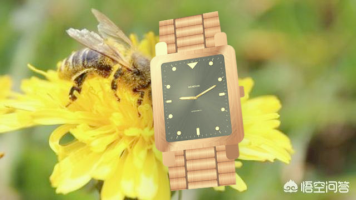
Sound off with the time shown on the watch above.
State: 9:11
